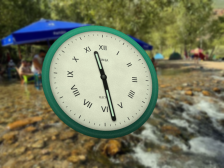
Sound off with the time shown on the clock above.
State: 11:28
